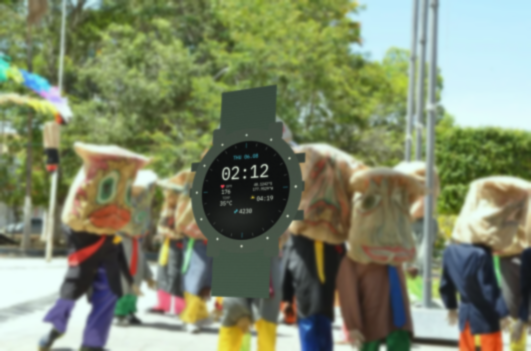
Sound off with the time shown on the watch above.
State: 2:12
